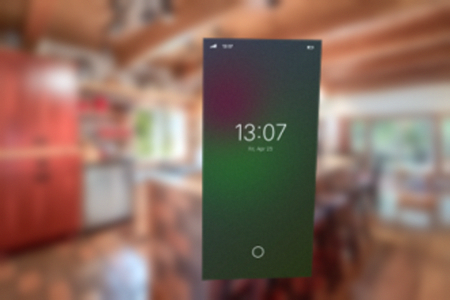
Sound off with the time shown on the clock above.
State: 13:07
